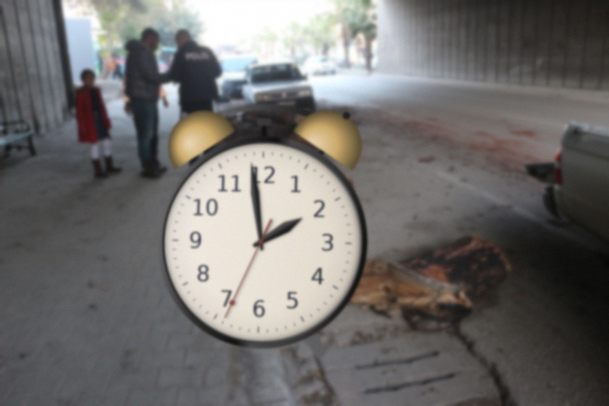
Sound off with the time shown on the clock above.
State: 1:58:34
